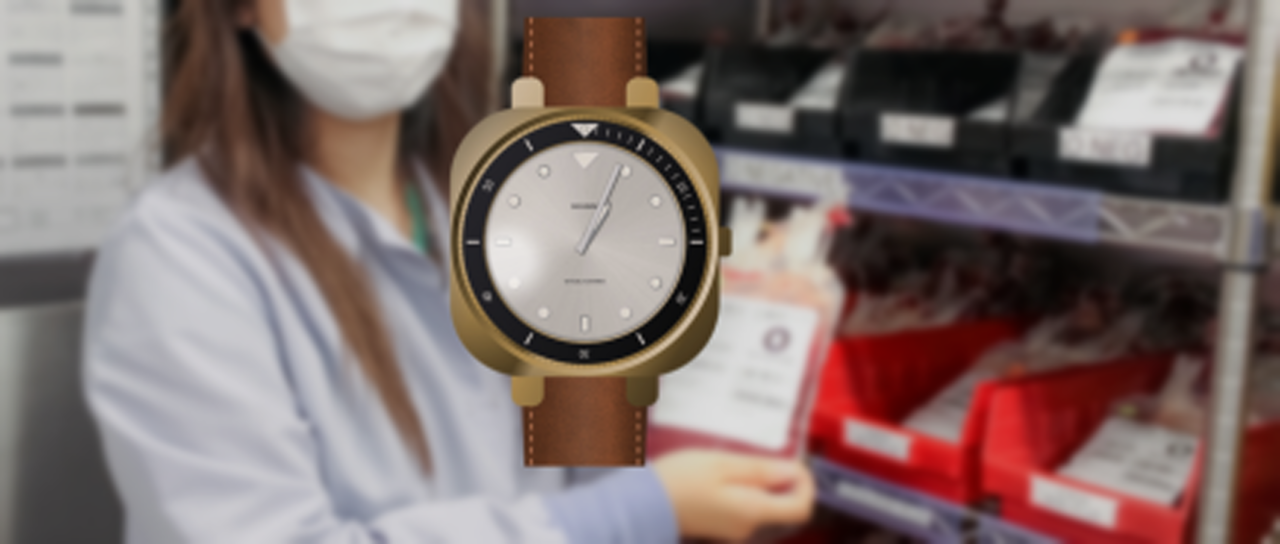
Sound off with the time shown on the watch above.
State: 1:04
